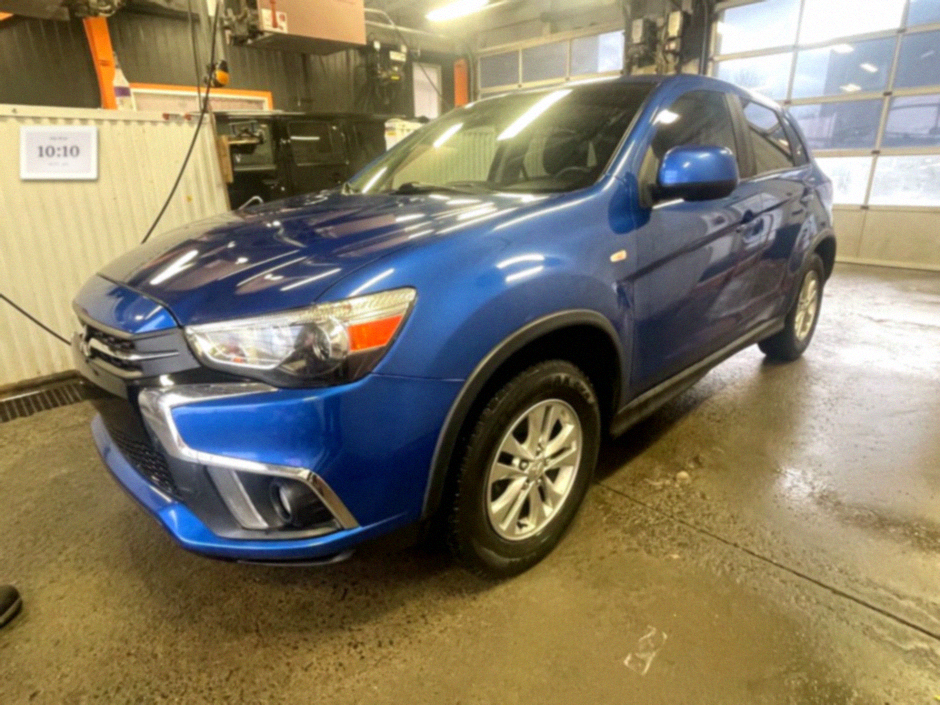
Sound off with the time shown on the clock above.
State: 10:10
